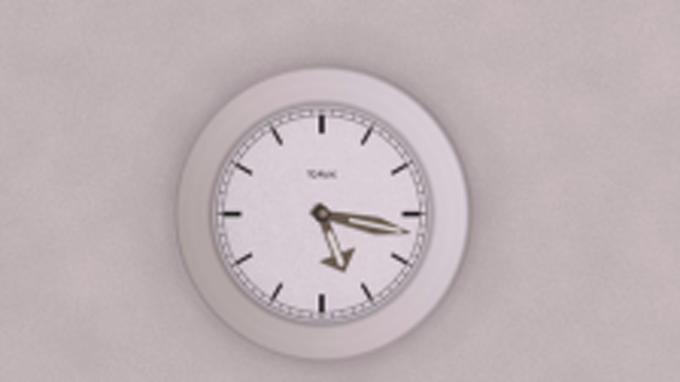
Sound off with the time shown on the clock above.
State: 5:17
